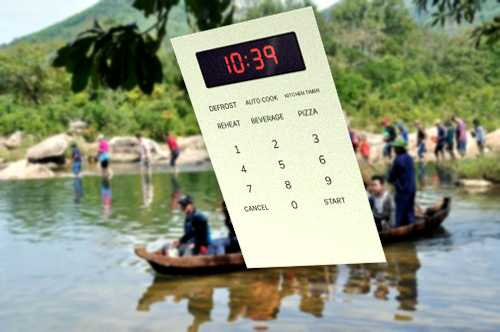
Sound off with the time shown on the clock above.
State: 10:39
